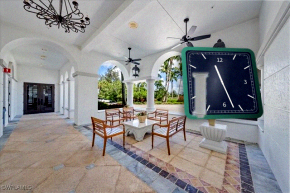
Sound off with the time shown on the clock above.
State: 11:27
